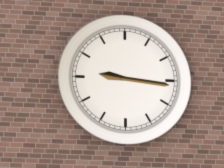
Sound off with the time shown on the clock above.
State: 9:16
